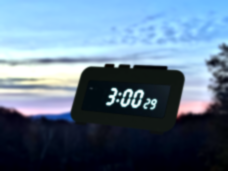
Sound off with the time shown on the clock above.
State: 3:00
